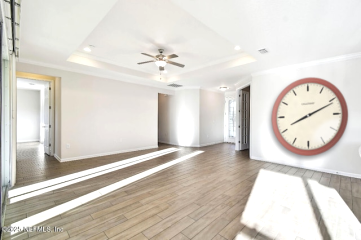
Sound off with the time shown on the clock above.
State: 8:11
